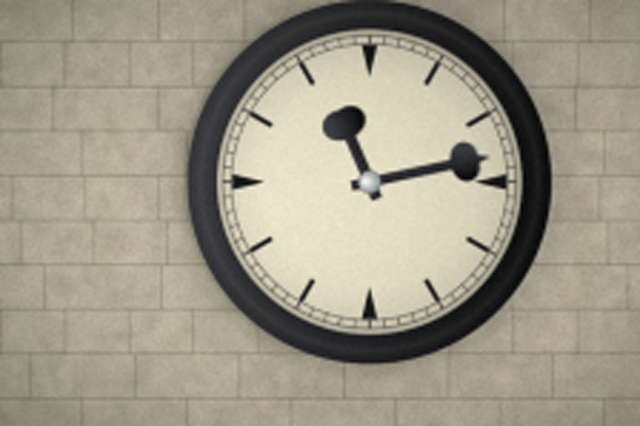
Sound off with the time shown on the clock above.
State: 11:13
